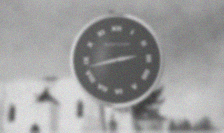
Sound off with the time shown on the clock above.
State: 2:43
